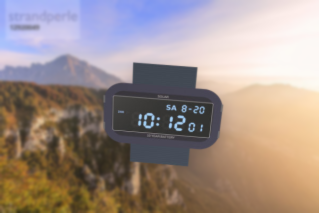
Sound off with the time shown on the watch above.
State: 10:12:01
